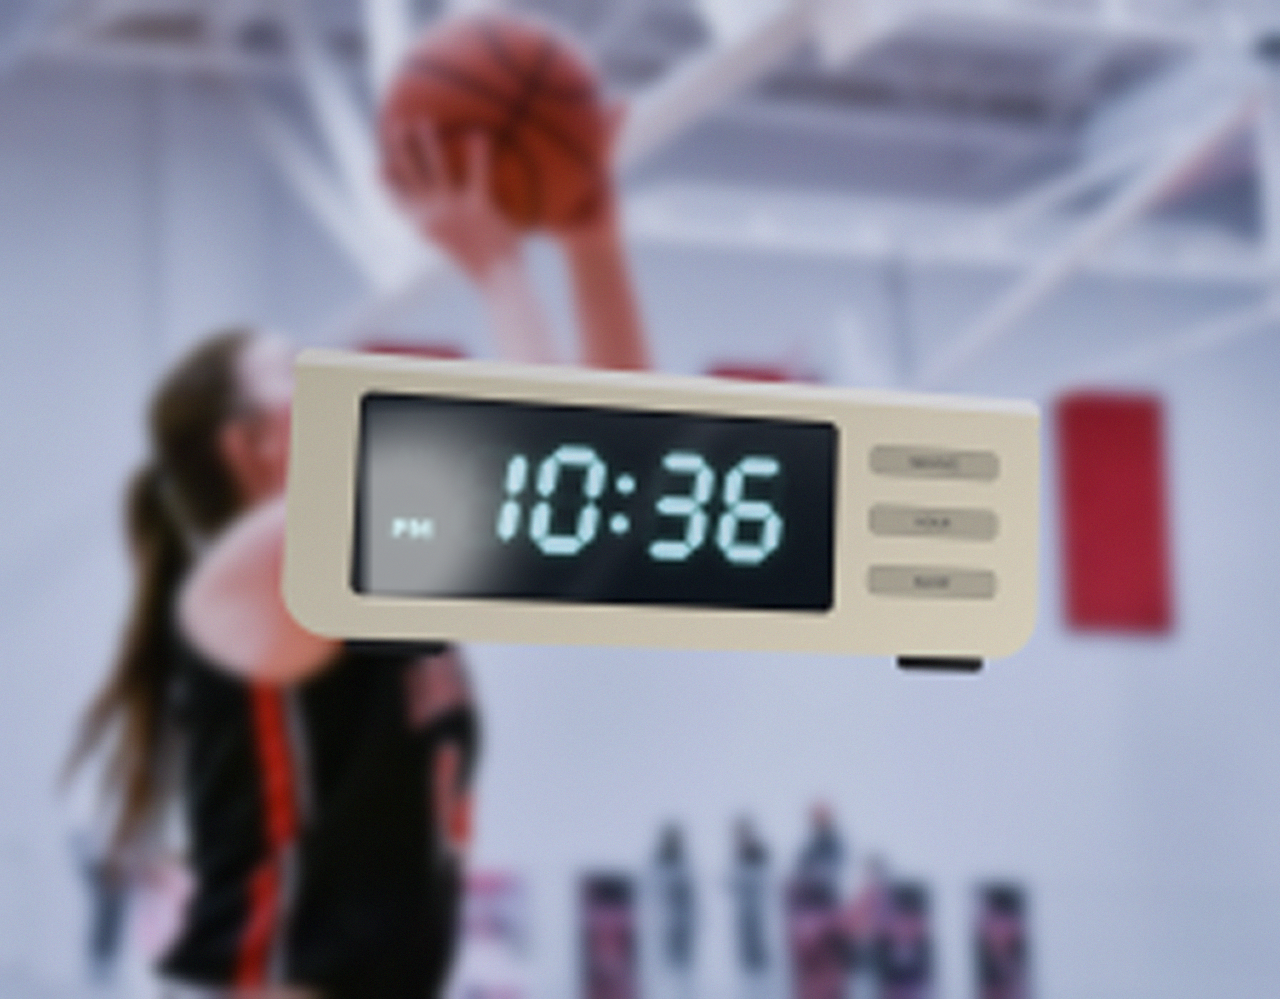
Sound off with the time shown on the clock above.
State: 10:36
